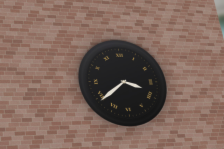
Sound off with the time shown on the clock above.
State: 3:39
